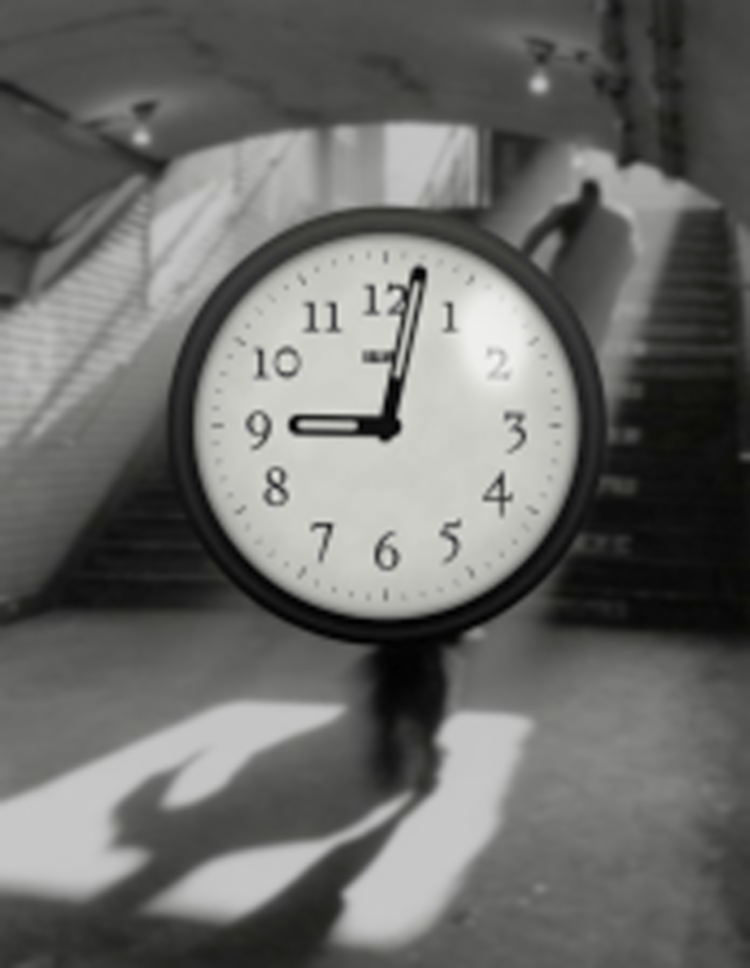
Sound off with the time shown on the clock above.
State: 9:02
